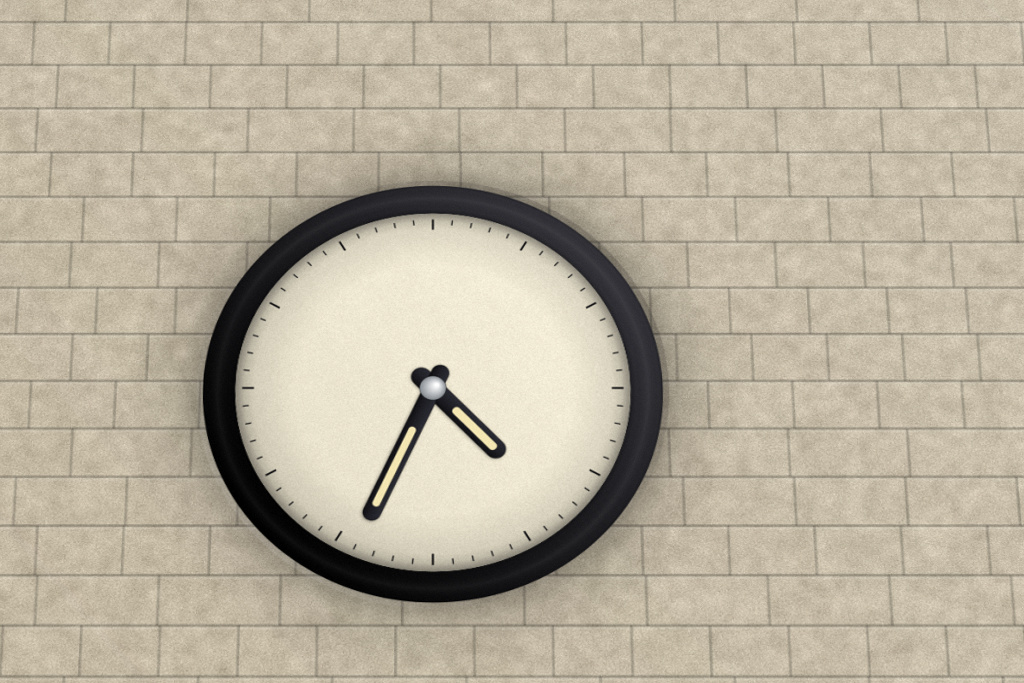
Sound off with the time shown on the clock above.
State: 4:34
